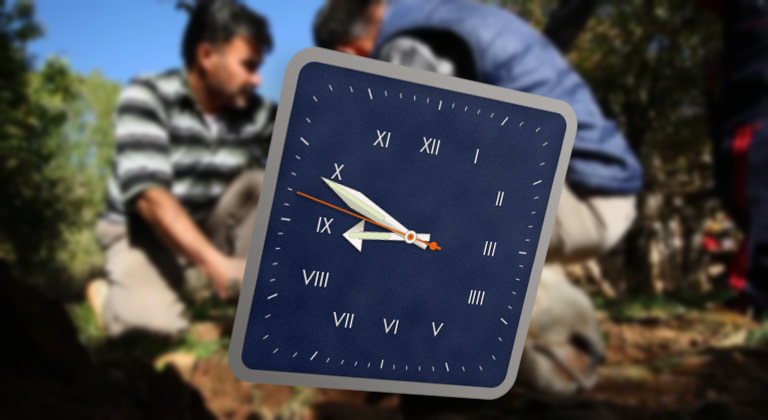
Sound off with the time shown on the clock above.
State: 8:48:47
